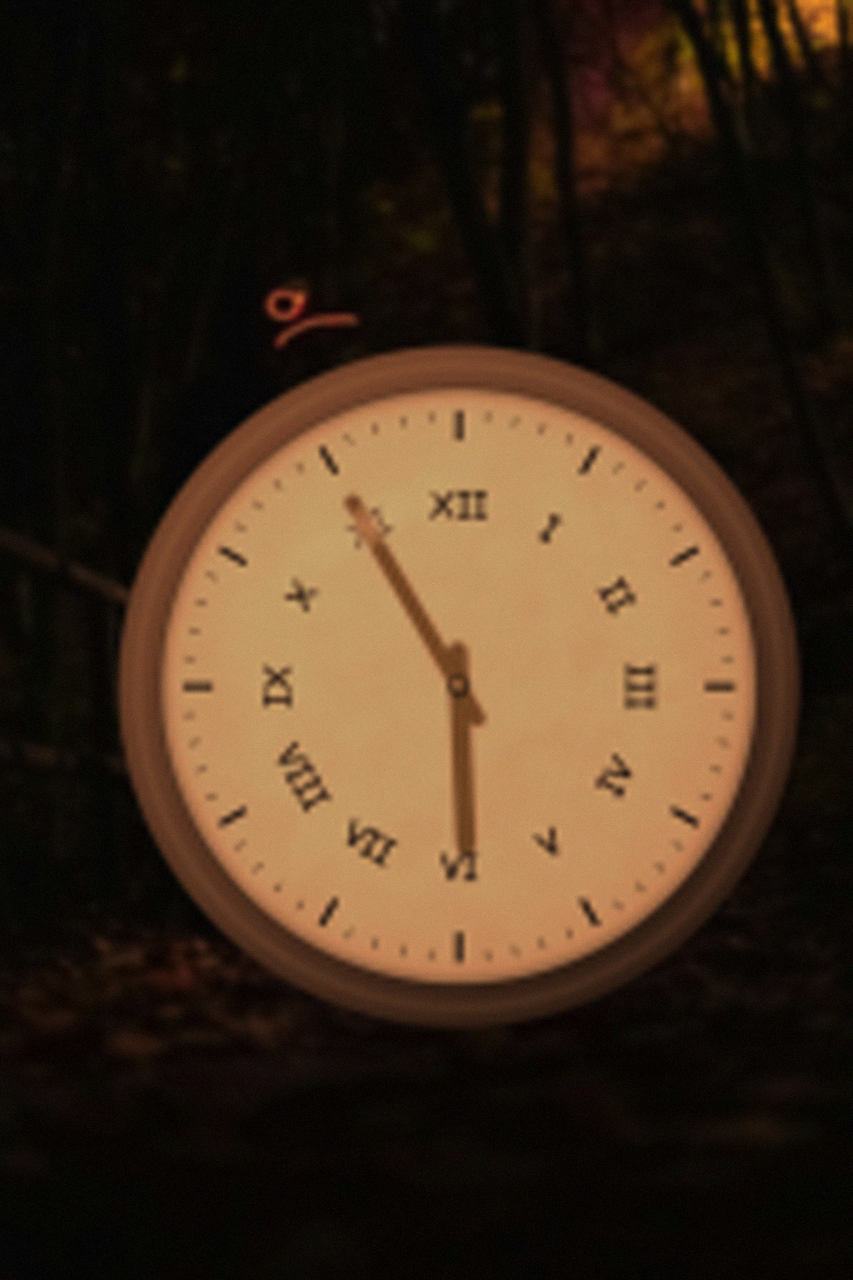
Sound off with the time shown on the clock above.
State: 5:55
